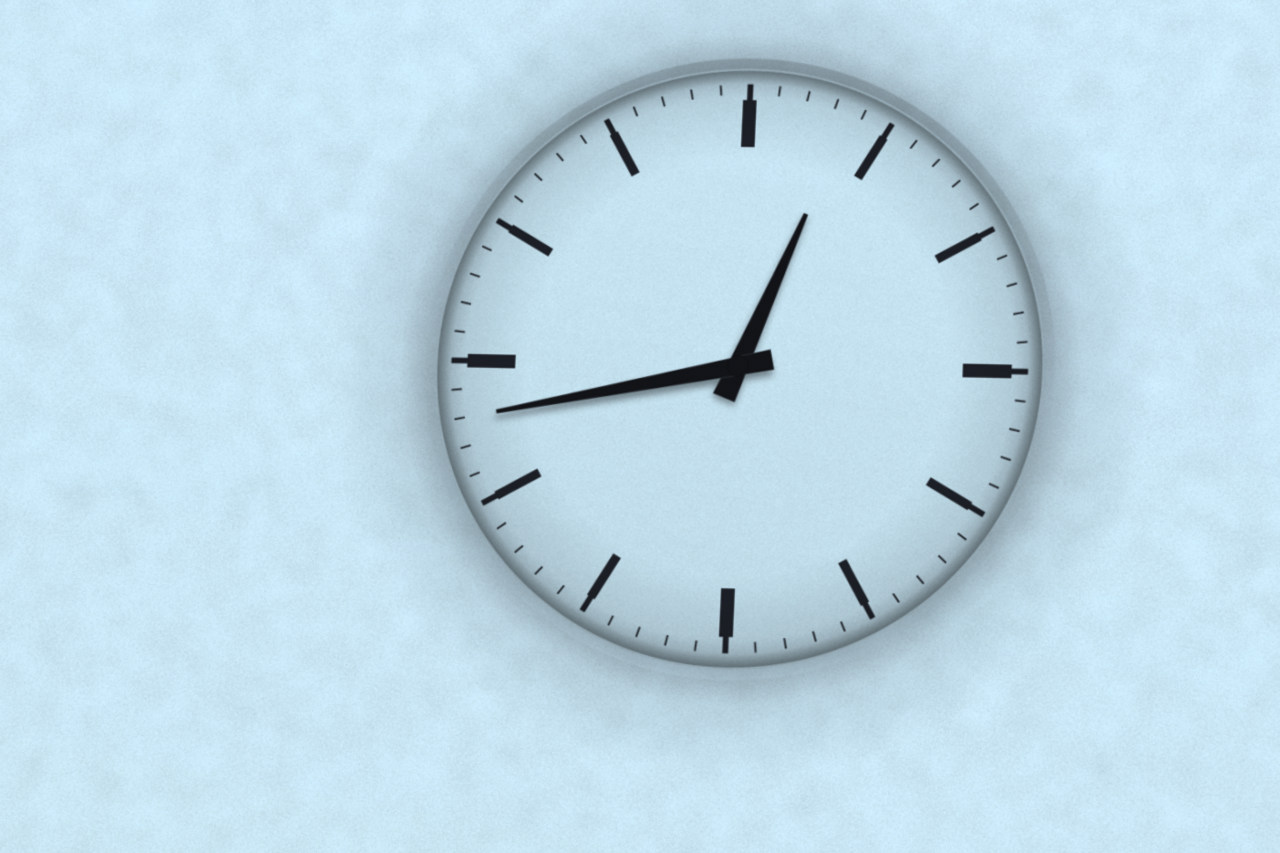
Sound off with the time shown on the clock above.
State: 12:43
